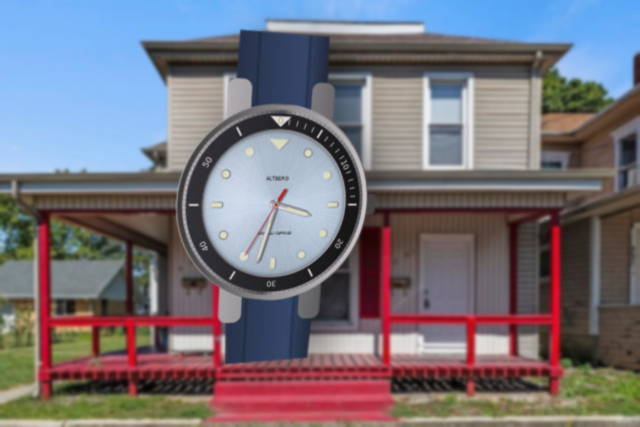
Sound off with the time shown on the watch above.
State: 3:32:35
